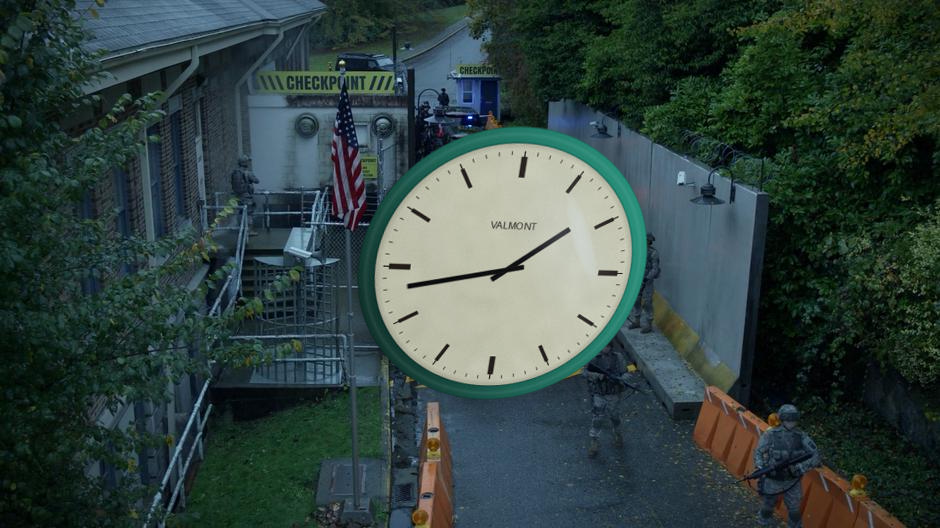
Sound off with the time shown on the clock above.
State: 1:43
